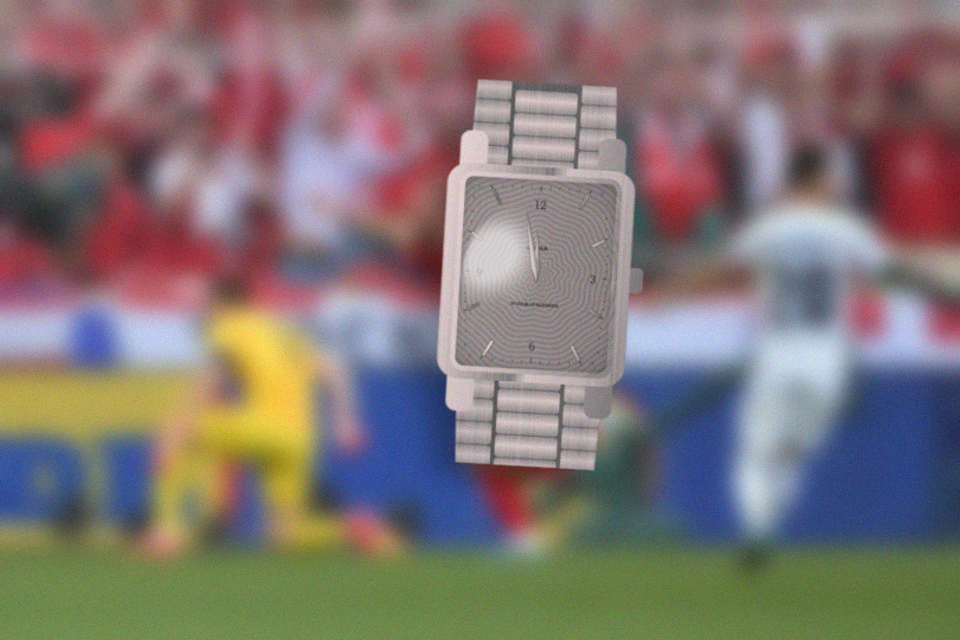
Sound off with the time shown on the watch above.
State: 11:58
